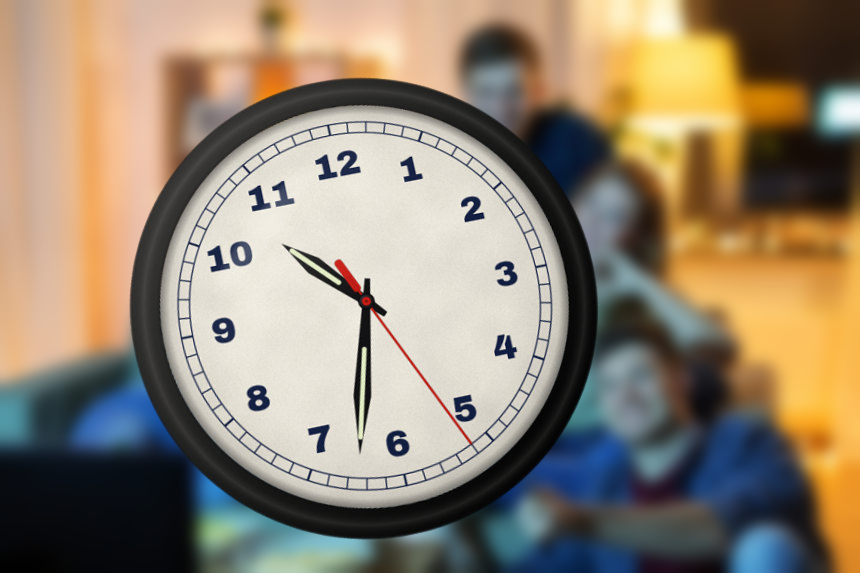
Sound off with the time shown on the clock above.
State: 10:32:26
